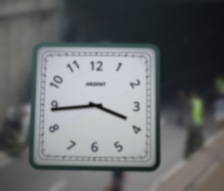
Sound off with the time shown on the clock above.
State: 3:44
